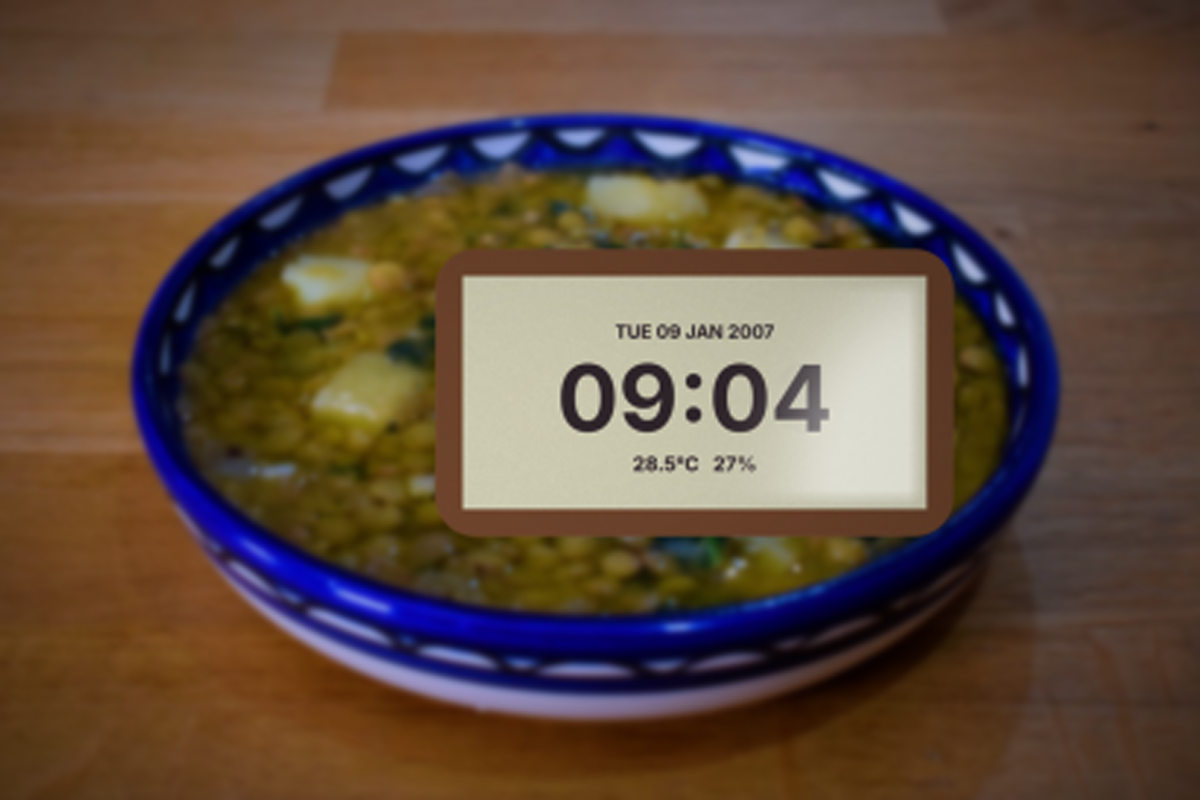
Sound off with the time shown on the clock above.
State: 9:04
